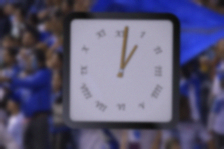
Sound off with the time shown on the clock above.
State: 1:01
